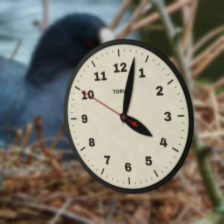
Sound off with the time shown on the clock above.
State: 4:02:50
